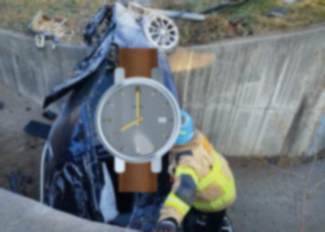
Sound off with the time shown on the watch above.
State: 8:00
